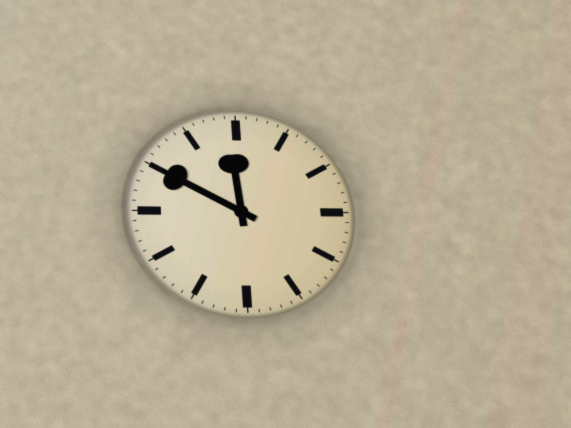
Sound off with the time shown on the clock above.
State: 11:50
